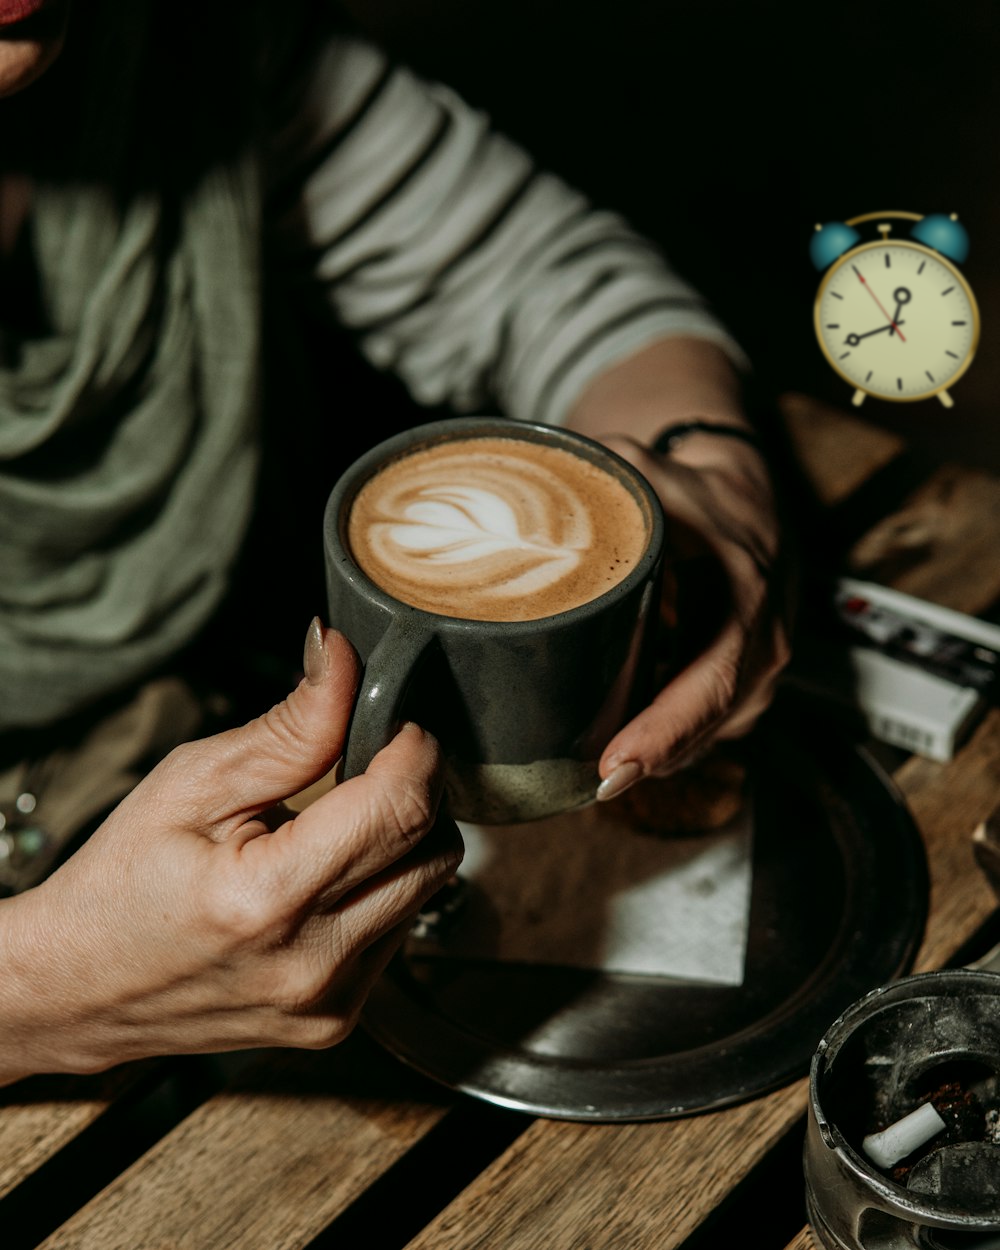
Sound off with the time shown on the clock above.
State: 12:41:55
